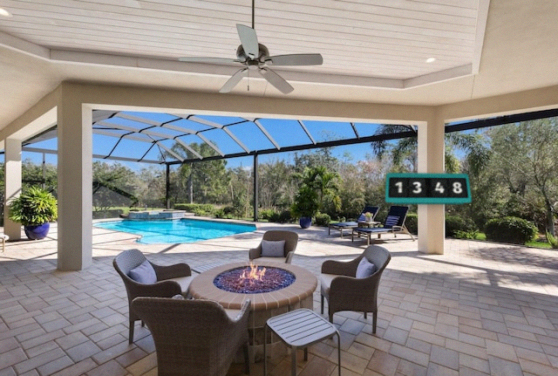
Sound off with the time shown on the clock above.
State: 13:48
